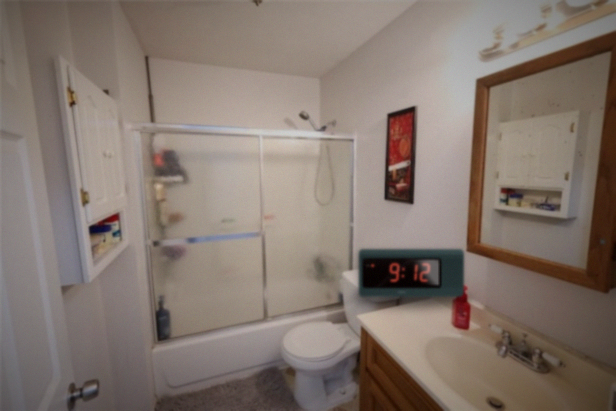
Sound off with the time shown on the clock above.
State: 9:12
